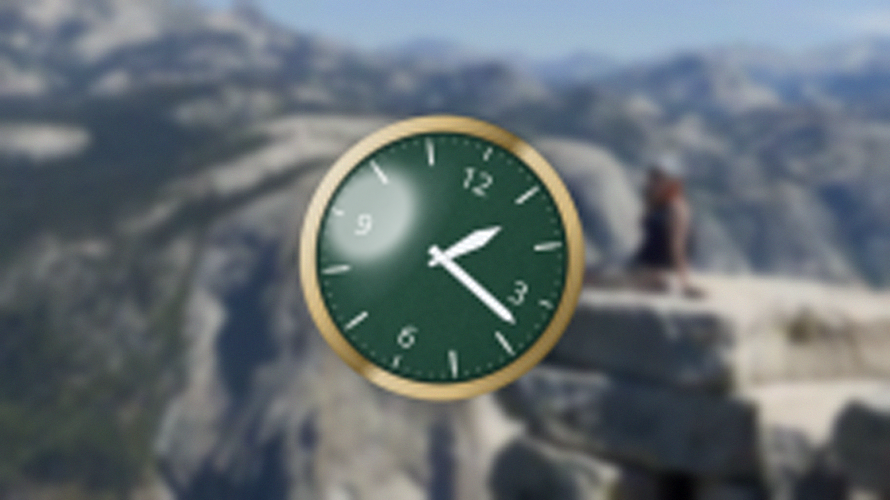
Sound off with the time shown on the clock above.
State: 1:18
